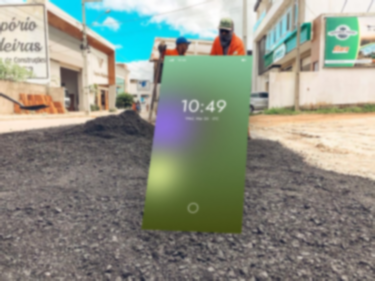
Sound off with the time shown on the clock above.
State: 10:49
